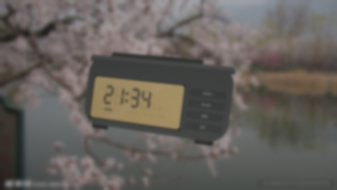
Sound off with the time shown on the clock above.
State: 21:34
